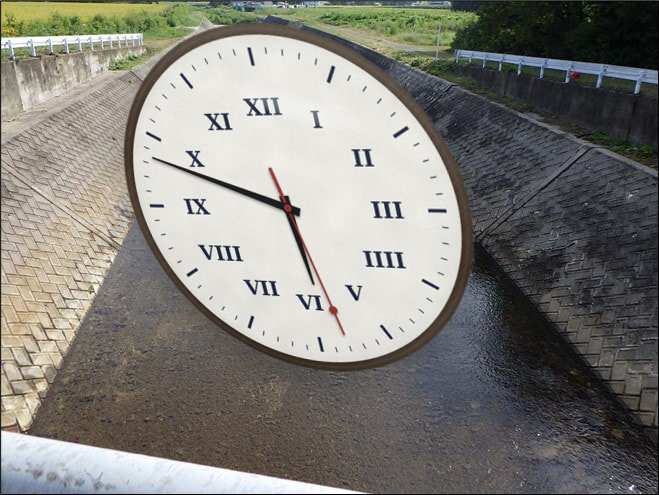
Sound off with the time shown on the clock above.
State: 5:48:28
